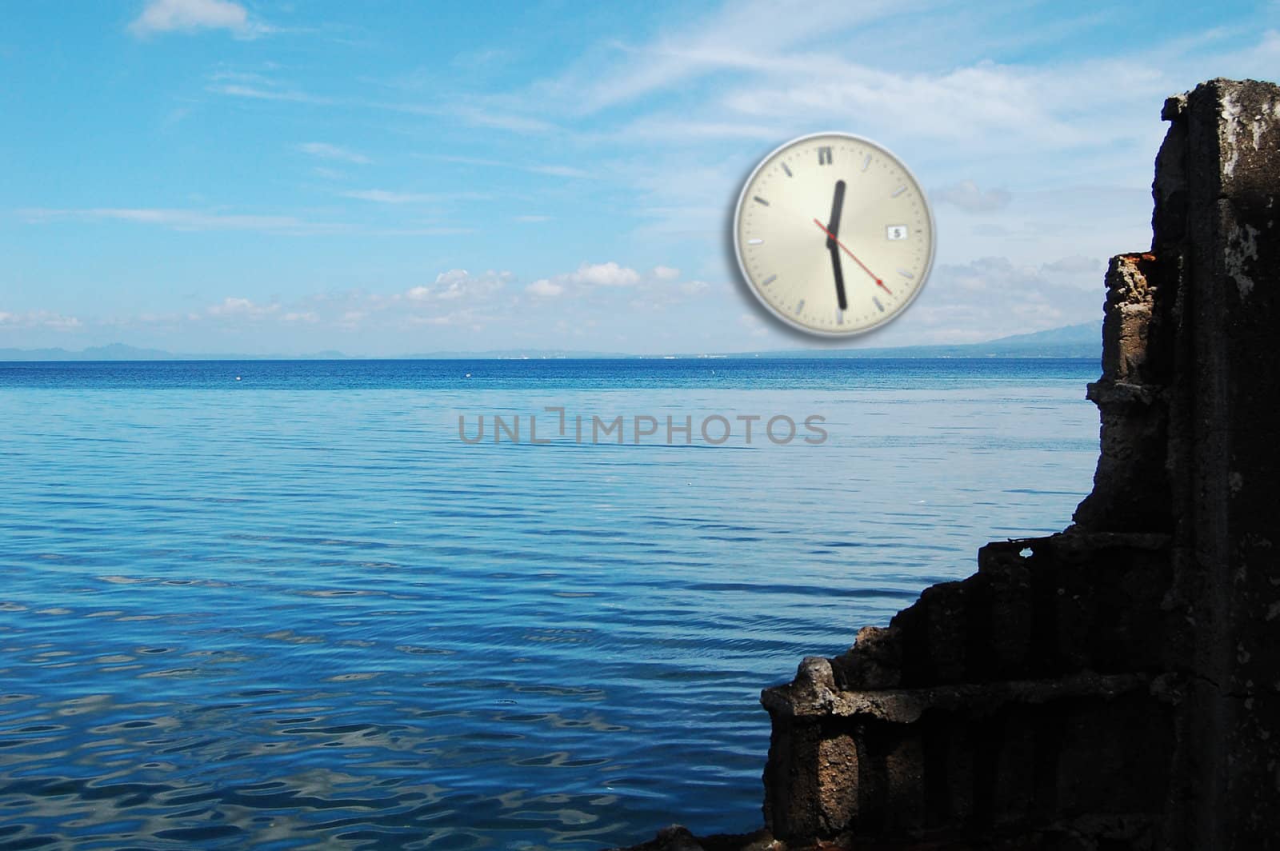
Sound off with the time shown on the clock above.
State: 12:29:23
